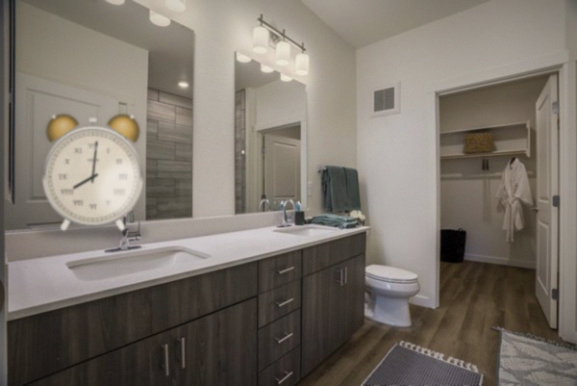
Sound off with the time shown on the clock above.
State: 8:01
